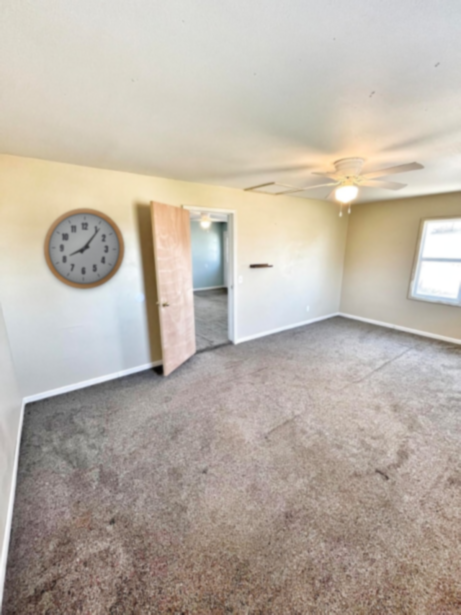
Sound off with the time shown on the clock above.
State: 8:06
